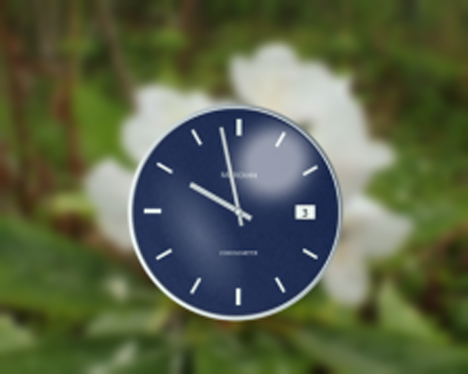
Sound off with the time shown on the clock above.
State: 9:58
